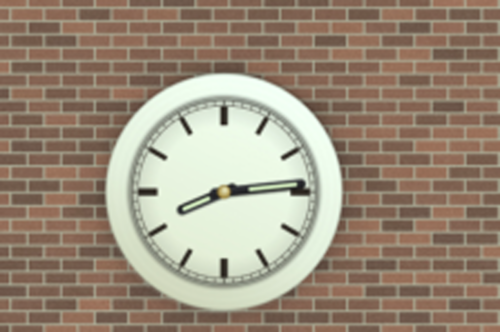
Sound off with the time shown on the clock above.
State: 8:14
